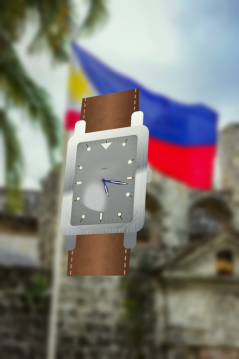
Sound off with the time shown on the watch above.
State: 5:17
